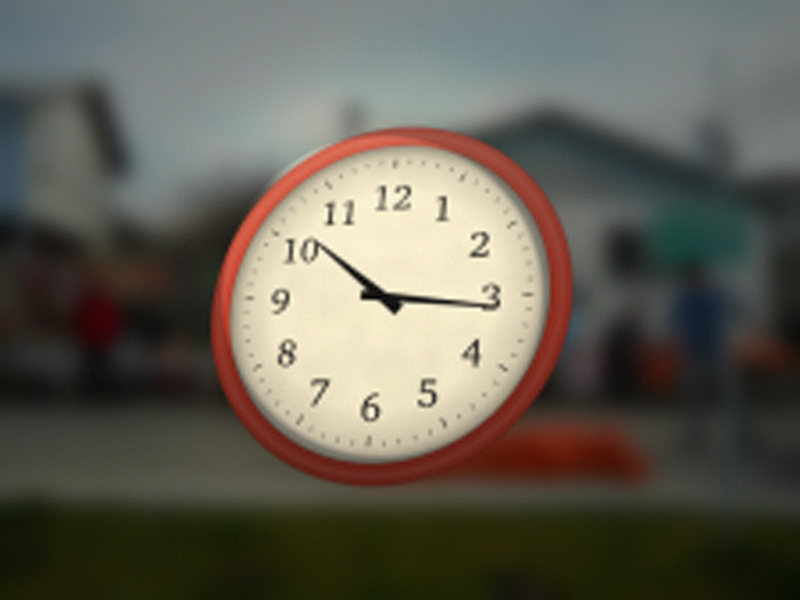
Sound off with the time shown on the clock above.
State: 10:16
